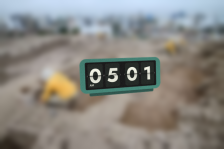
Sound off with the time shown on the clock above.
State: 5:01
